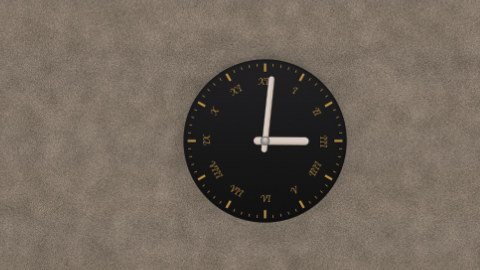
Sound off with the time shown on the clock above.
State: 3:01
